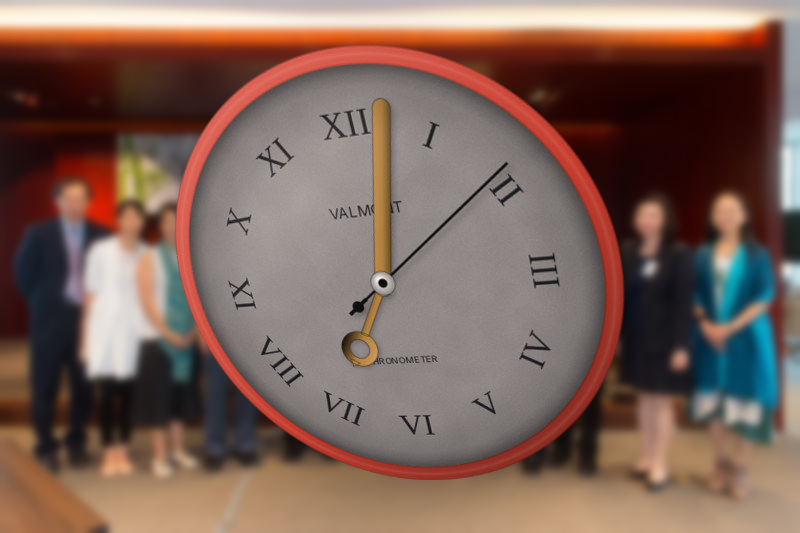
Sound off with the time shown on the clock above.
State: 7:02:09
